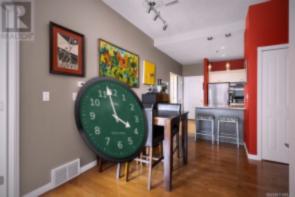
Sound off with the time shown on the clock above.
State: 3:58
